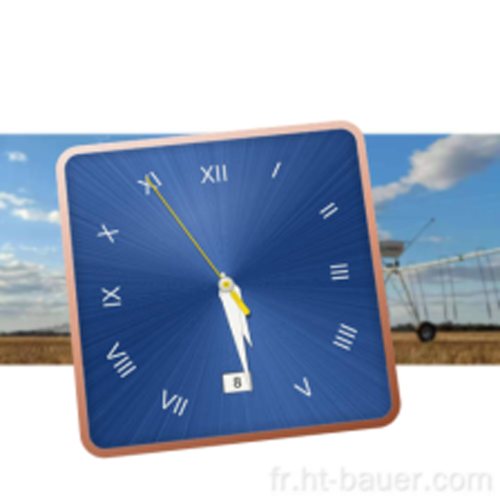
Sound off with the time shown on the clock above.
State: 5:28:55
